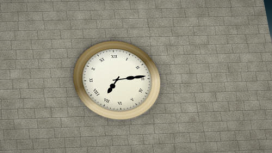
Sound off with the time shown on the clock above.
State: 7:14
